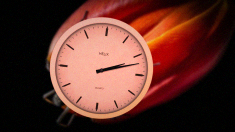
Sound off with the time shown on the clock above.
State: 2:12
